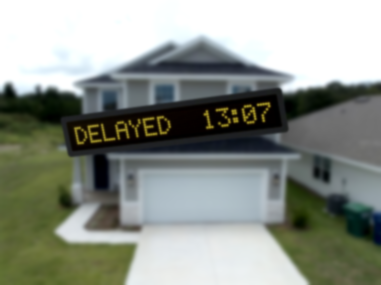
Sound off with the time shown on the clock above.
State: 13:07
